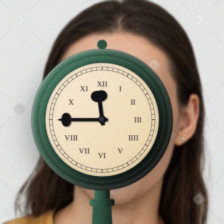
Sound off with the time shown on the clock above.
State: 11:45
